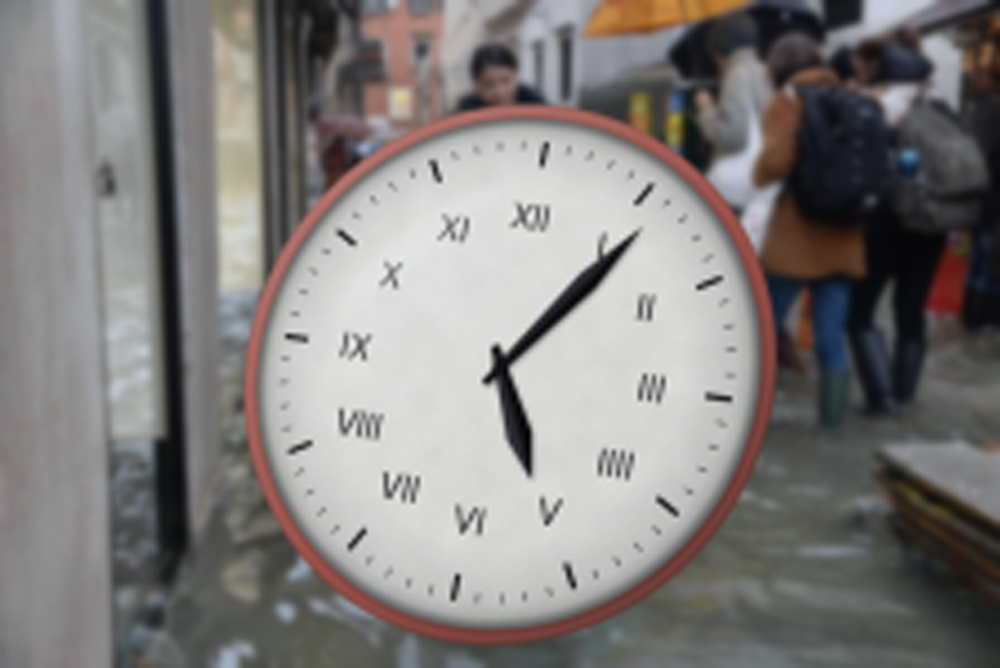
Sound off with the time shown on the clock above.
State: 5:06
